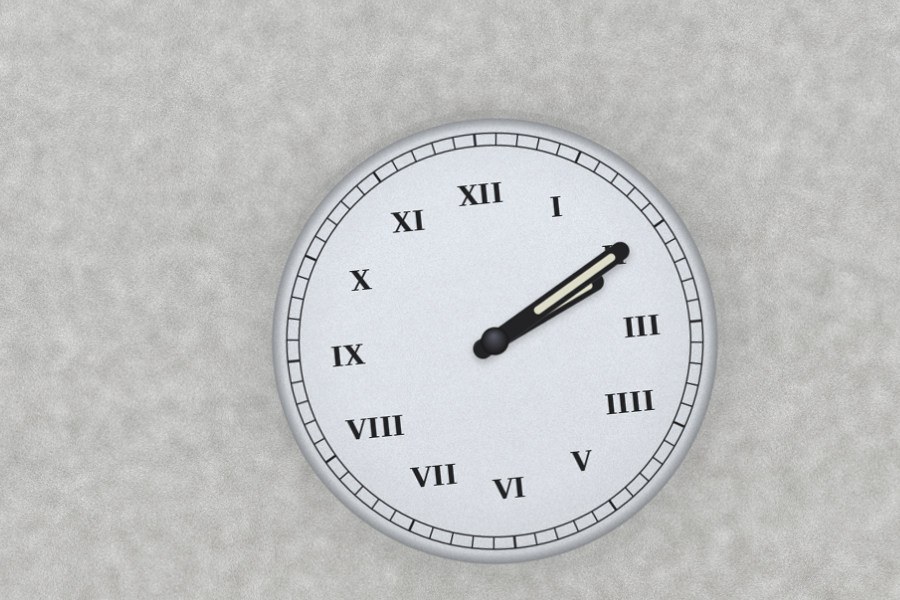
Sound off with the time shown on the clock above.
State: 2:10
